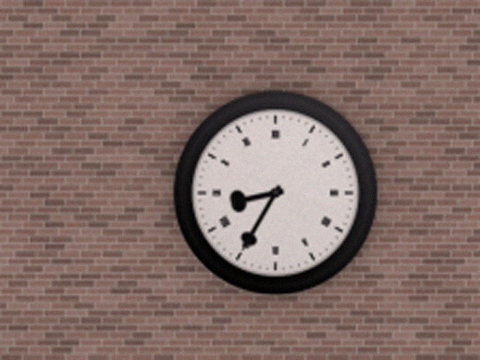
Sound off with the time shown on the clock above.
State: 8:35
